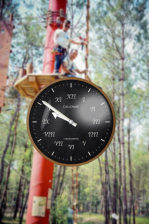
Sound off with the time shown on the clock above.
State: 9:51
